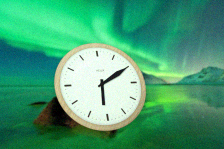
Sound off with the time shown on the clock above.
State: 6:10
